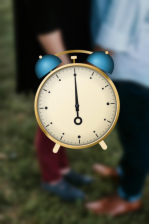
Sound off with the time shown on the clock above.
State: 6:00
